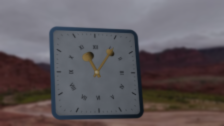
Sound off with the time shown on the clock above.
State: 11:06
